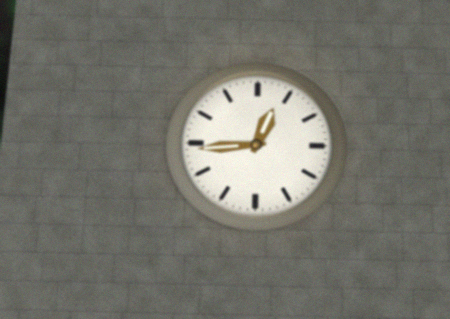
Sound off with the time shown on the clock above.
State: 12:44
